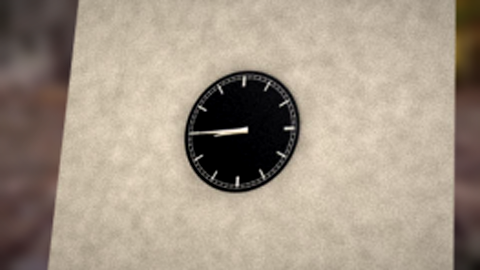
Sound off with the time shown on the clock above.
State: 8:45
